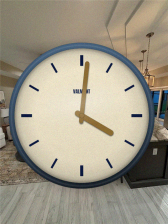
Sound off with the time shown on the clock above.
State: 4:01
